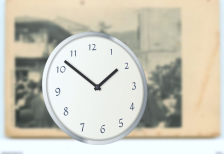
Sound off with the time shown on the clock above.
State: 1:52
